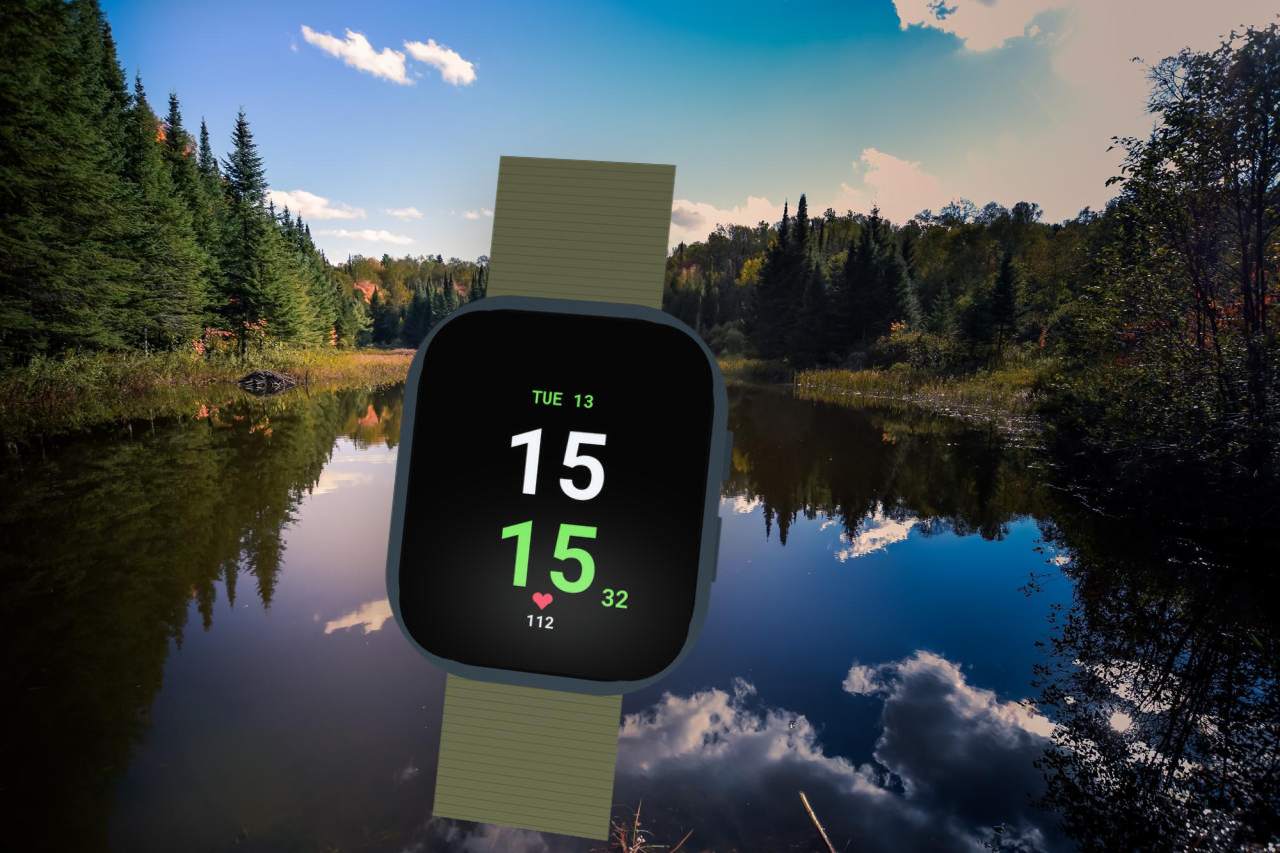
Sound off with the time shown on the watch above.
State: 15:15:32
